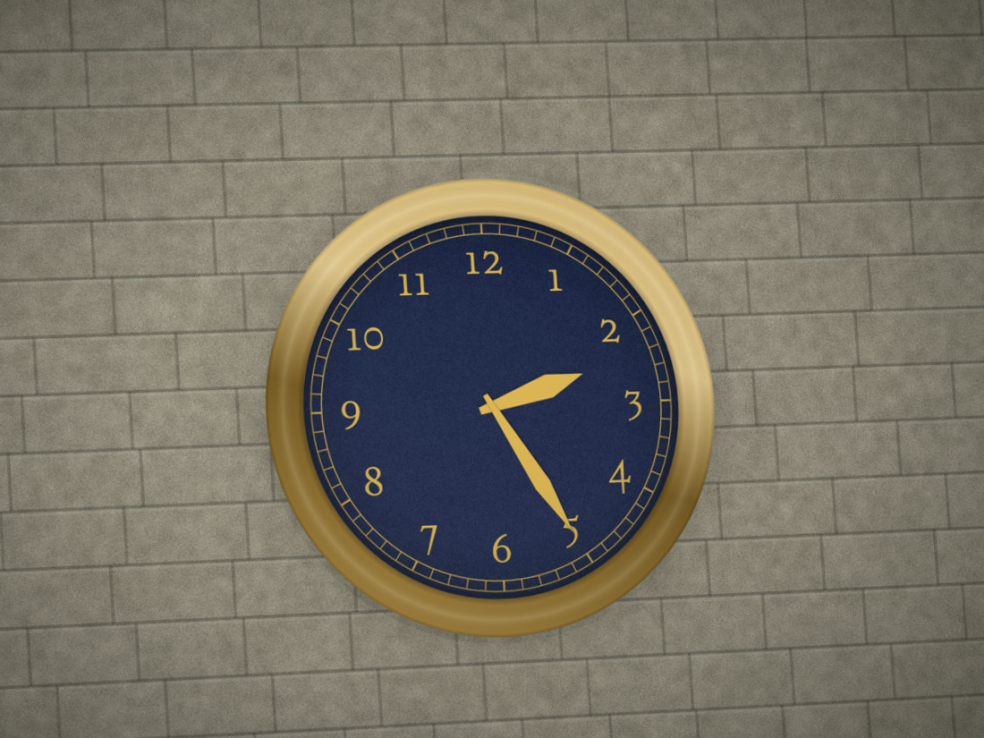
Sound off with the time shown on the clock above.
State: 2:25
